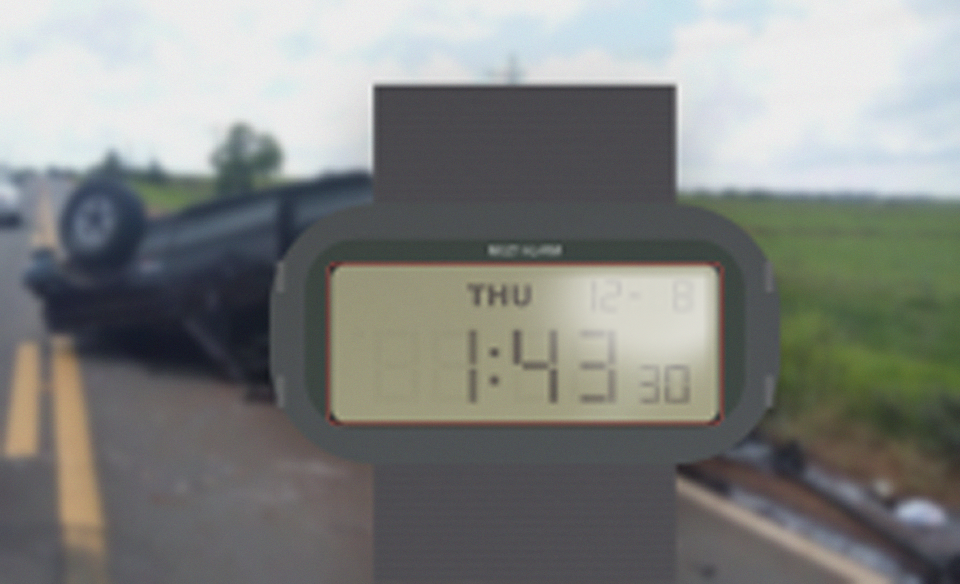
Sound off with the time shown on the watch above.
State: 1:43:30
